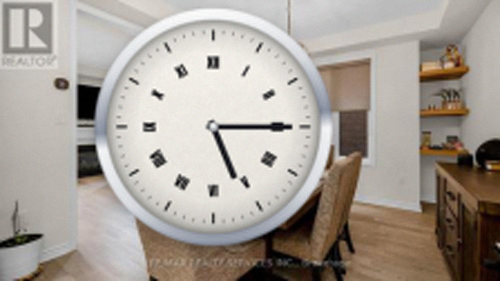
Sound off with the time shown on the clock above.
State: 5:15
